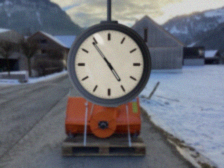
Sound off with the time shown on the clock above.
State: 4:54
